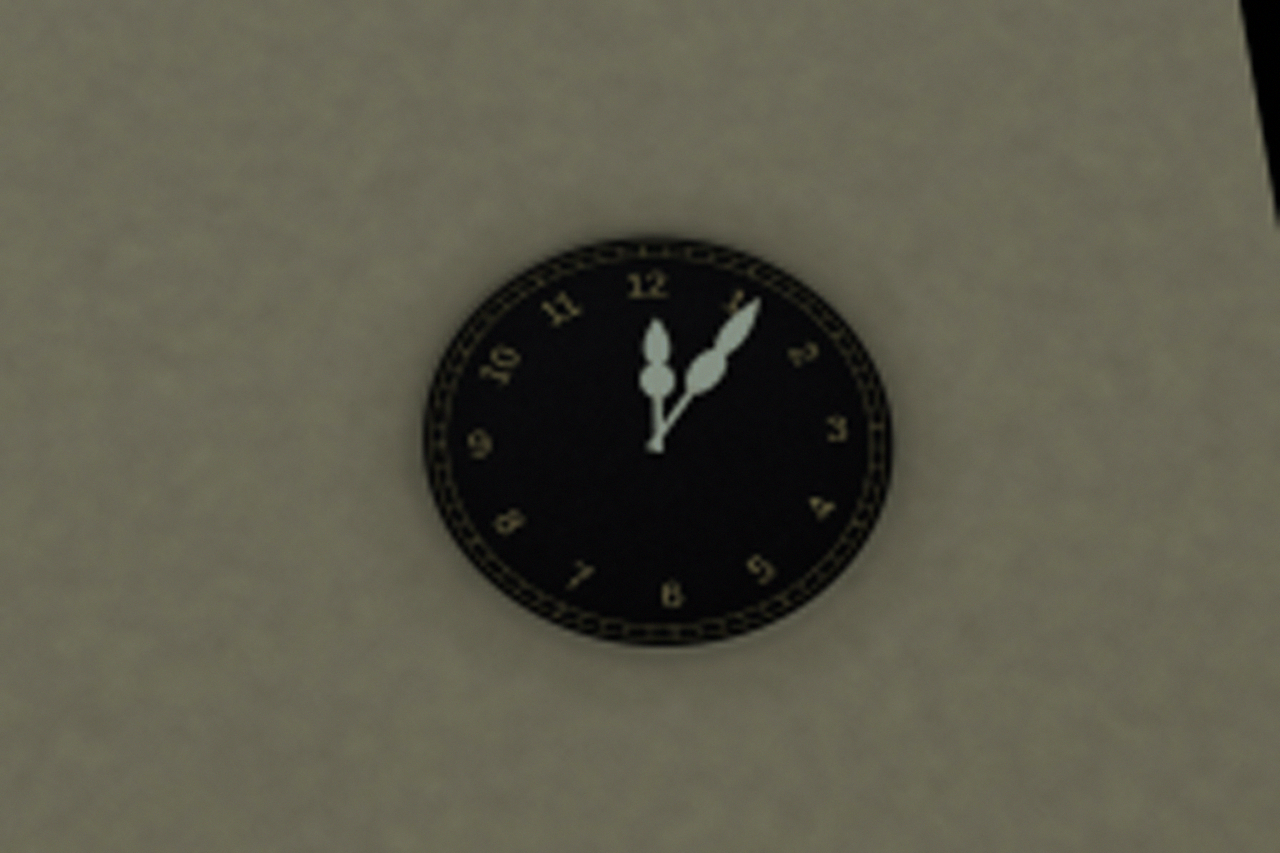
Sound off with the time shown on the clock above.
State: 12:06
